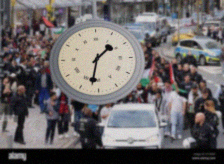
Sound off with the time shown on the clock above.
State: 1:32
